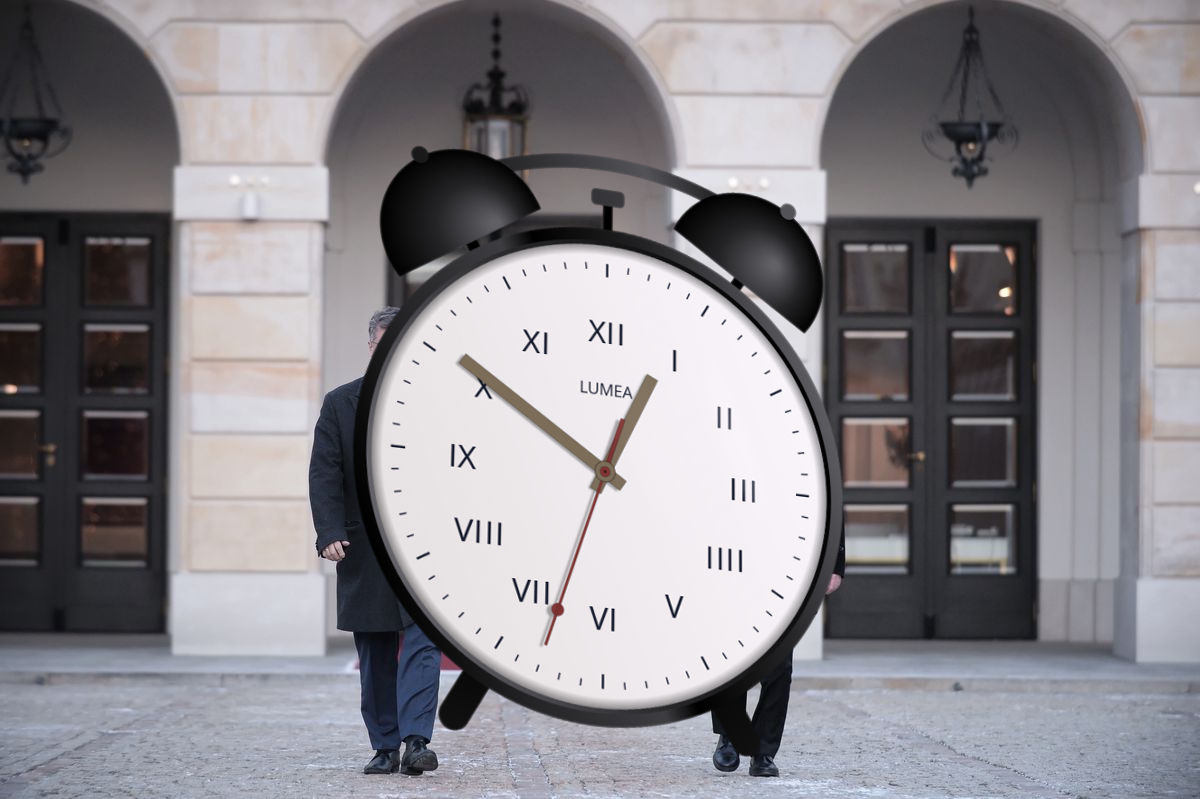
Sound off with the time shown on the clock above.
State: 12:50:33
